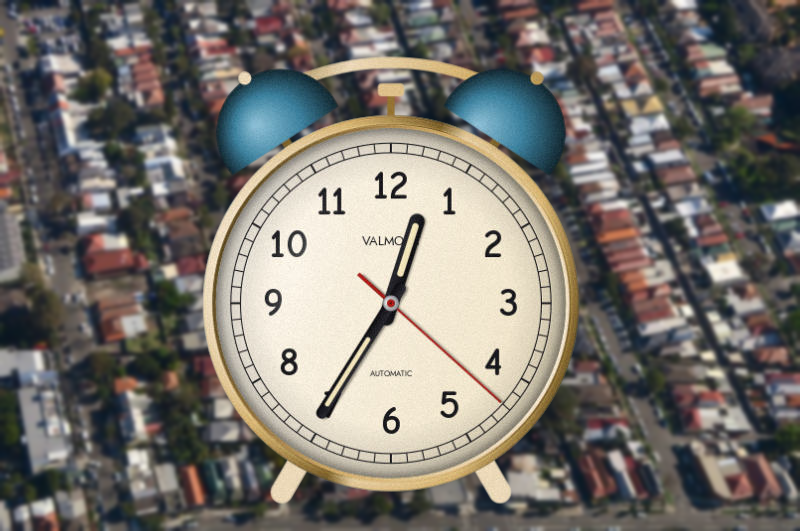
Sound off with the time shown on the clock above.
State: 12:35:22
